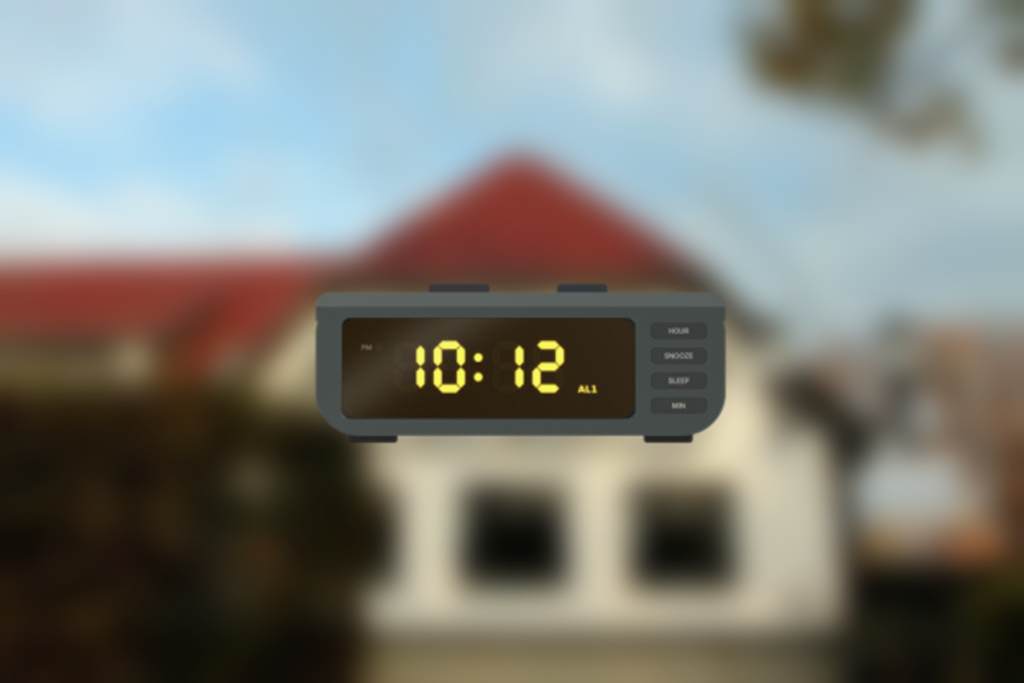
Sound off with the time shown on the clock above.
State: 10:12
